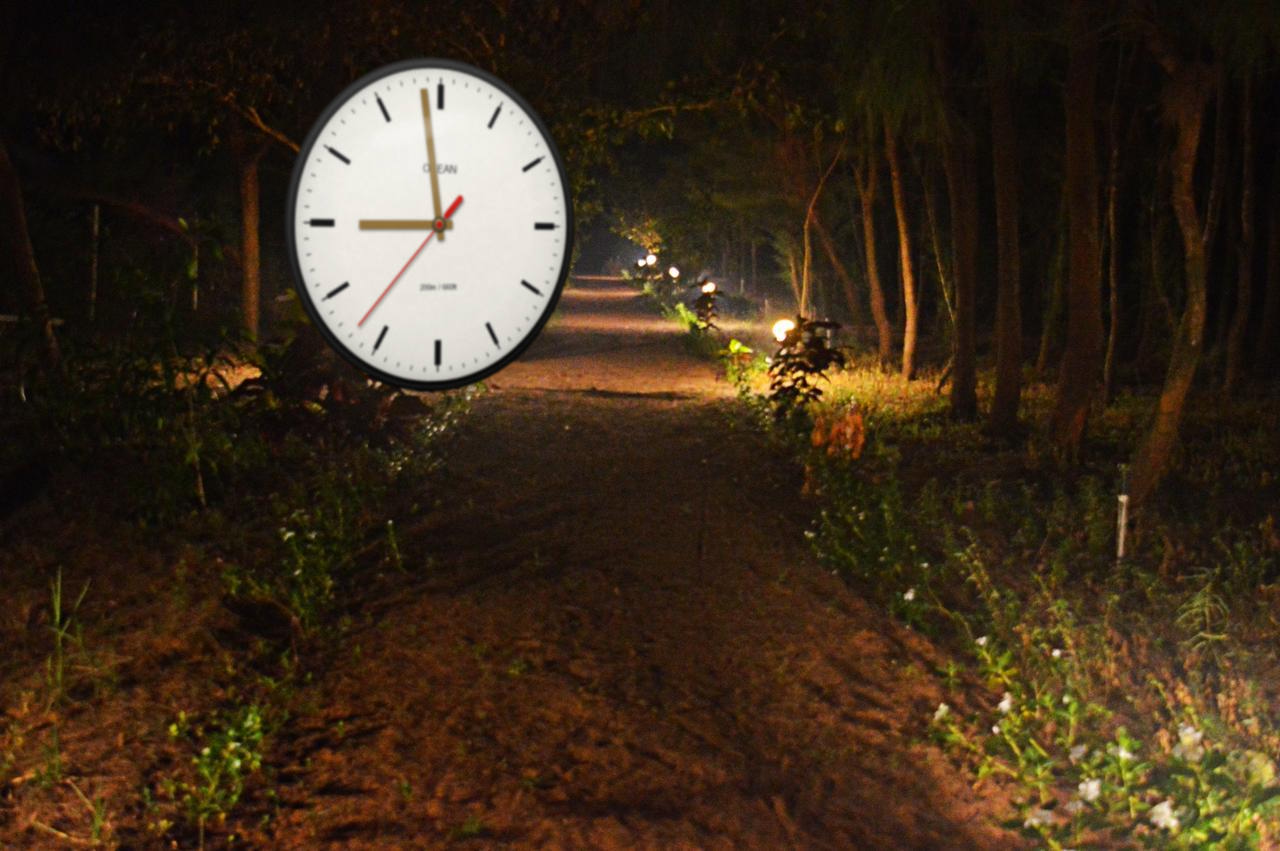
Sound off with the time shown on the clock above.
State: 8:58:37
